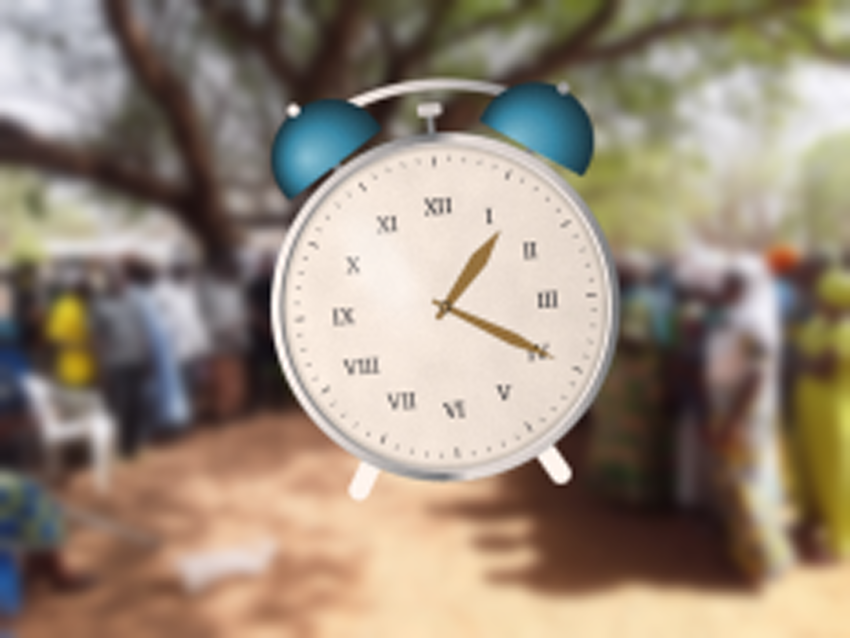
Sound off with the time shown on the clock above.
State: 1:20
